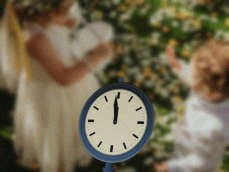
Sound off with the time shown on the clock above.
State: 11:59
